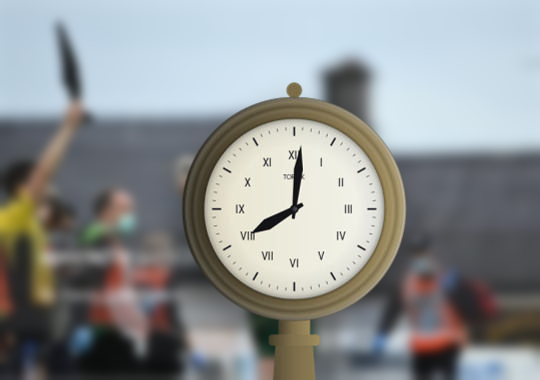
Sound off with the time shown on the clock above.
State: 8:01
